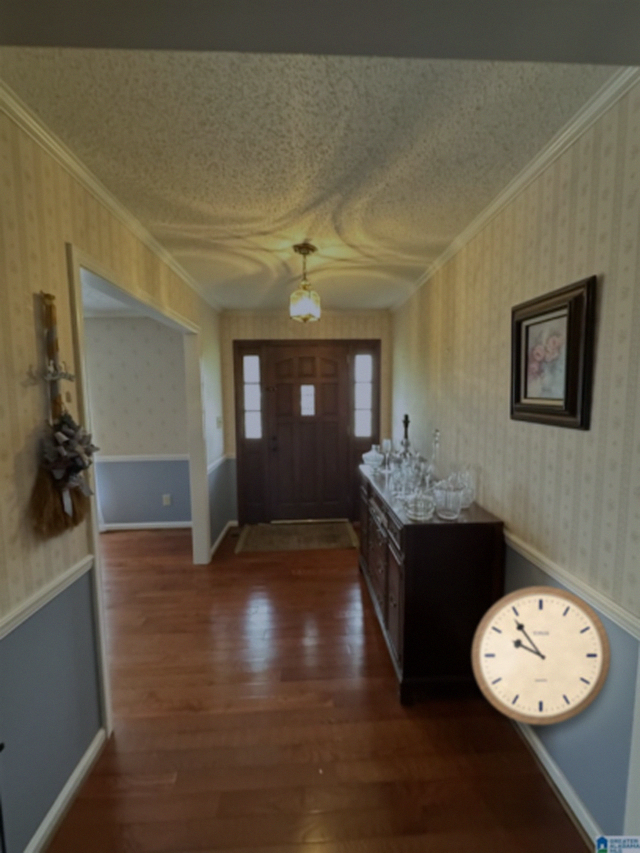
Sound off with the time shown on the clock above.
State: 9:54
